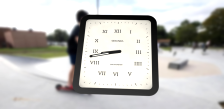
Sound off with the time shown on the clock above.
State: 8:43
